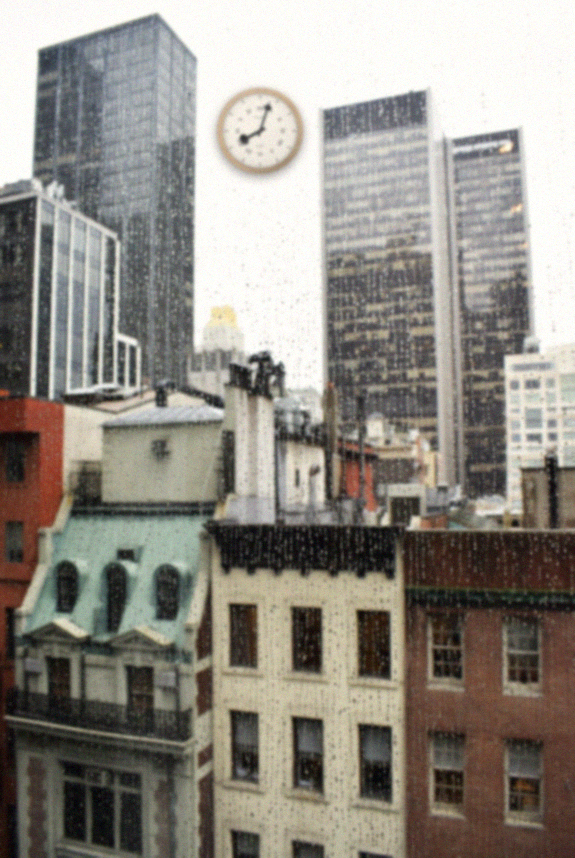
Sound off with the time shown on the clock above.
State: 8:03
